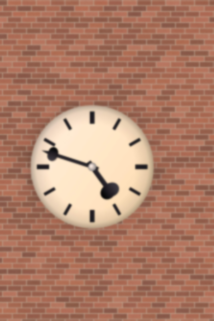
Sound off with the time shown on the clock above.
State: 4:48
